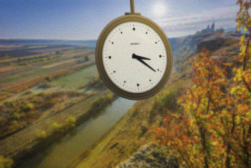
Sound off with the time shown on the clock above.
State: 3:21
